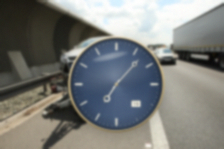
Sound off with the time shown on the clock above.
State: 7:07
